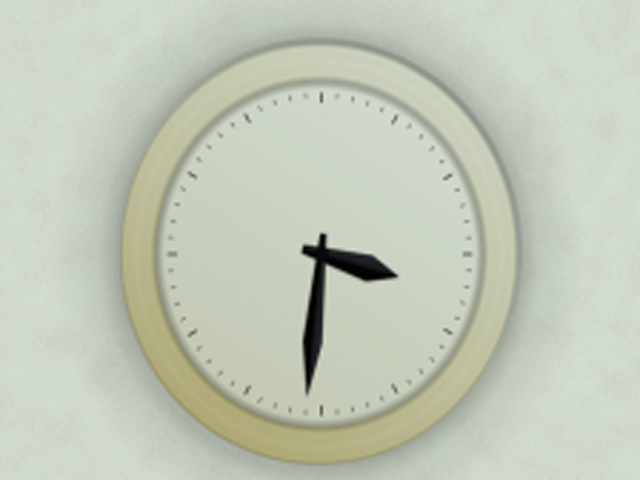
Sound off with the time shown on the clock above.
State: 3:31
